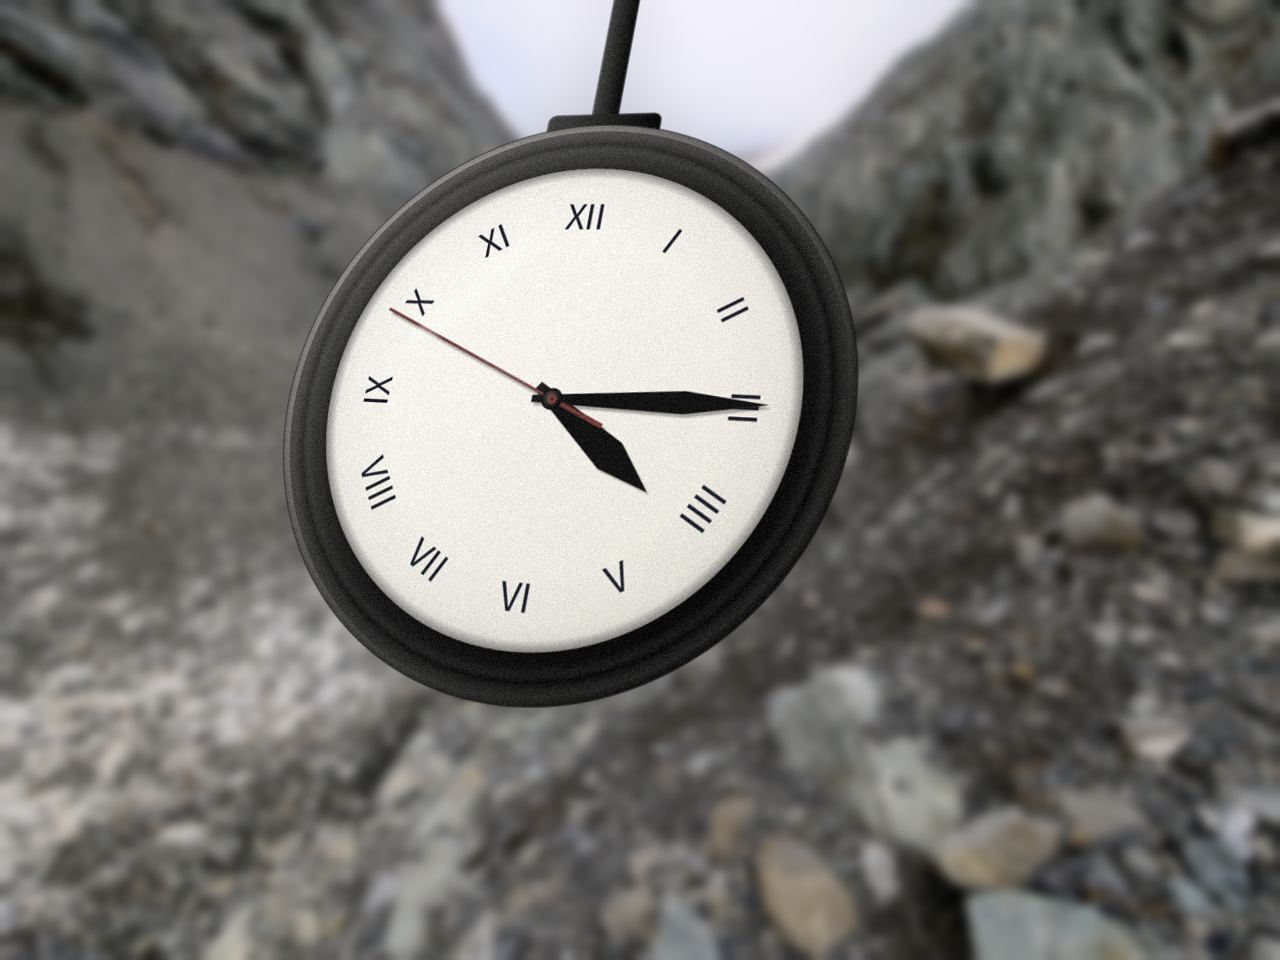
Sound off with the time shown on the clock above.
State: 4:14:49
